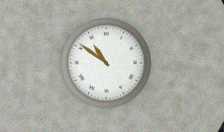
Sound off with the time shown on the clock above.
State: 10:51
